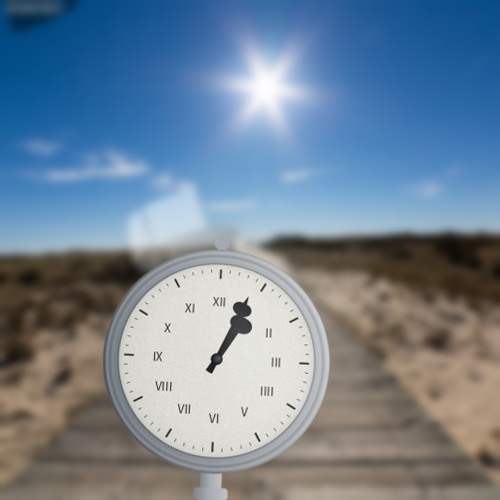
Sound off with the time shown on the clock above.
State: 1:04
